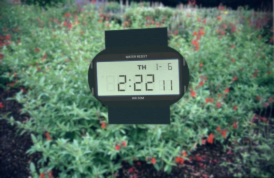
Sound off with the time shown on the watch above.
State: 2:22:11
